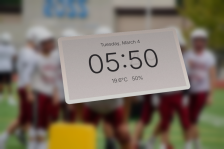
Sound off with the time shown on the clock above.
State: 5:50
